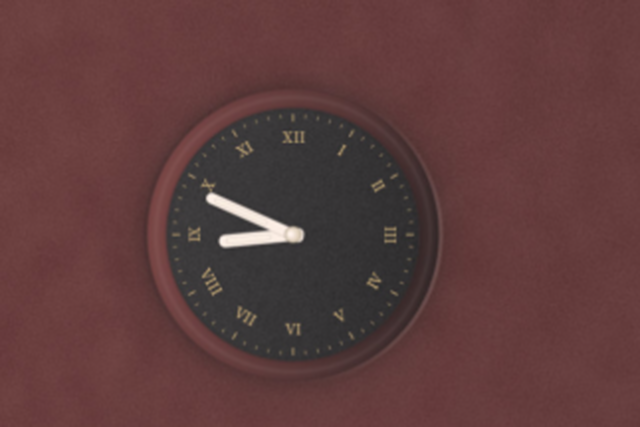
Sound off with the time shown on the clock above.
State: 8:49
